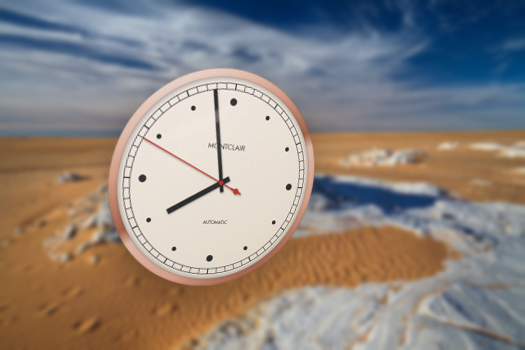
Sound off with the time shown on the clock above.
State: 7:57:49
